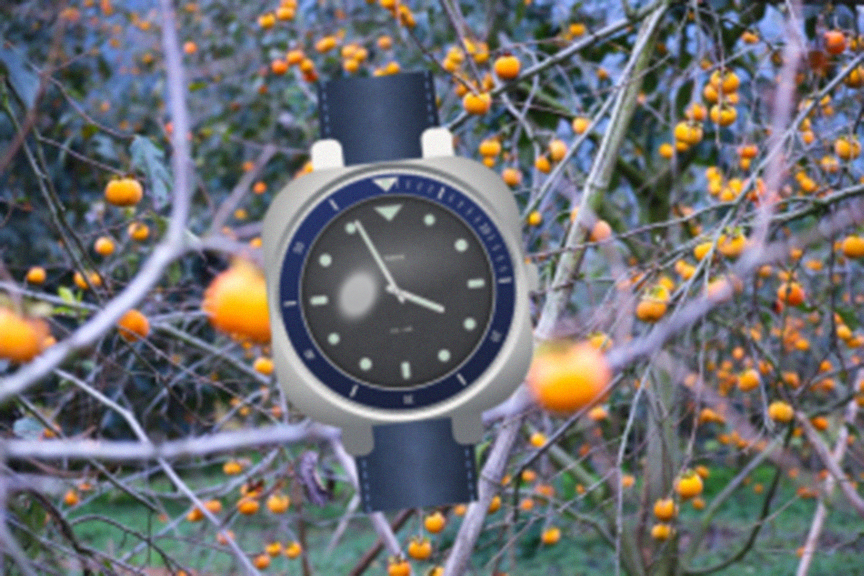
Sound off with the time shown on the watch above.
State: 3:56
